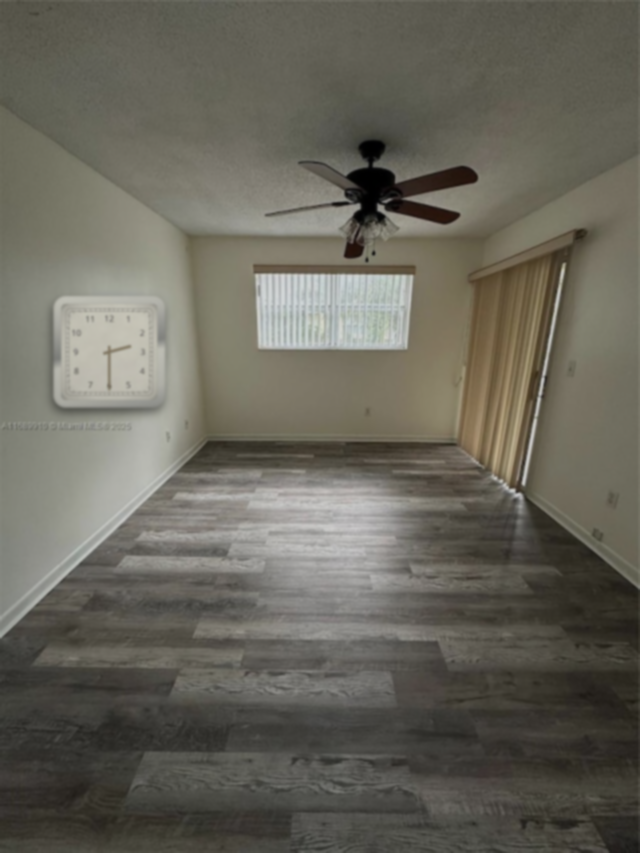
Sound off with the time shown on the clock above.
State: 2:30
